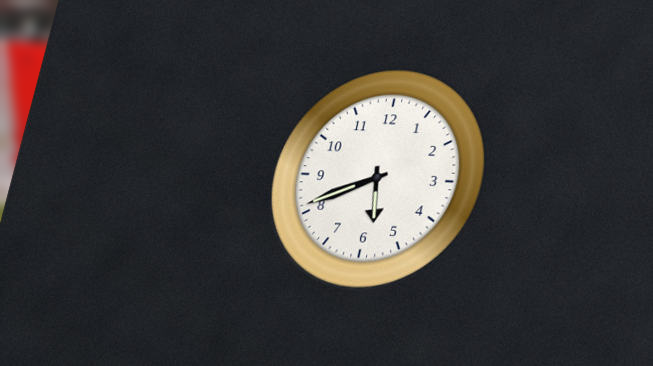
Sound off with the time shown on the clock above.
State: 5:41
